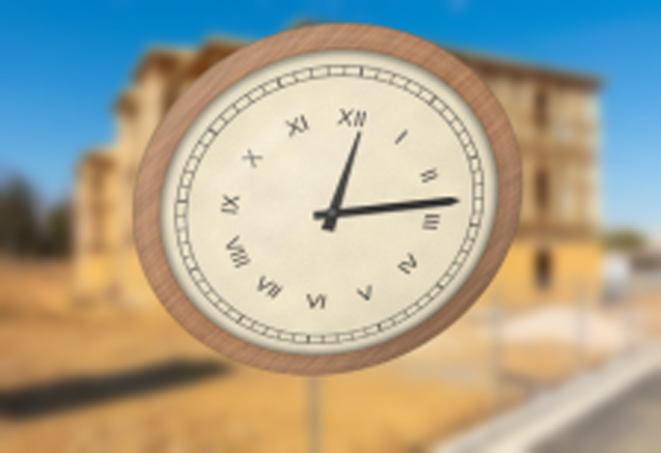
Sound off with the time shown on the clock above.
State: 12:13
